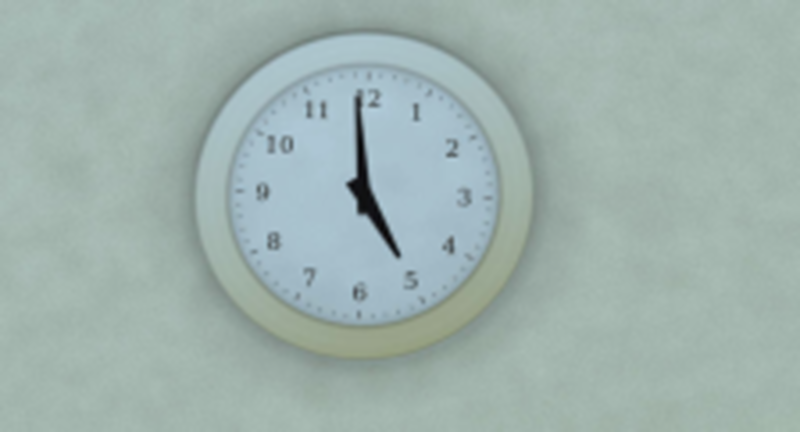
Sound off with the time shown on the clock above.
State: 4:59
